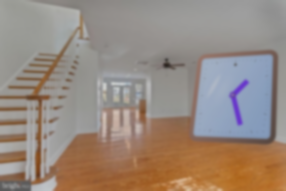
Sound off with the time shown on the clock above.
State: 1:27
